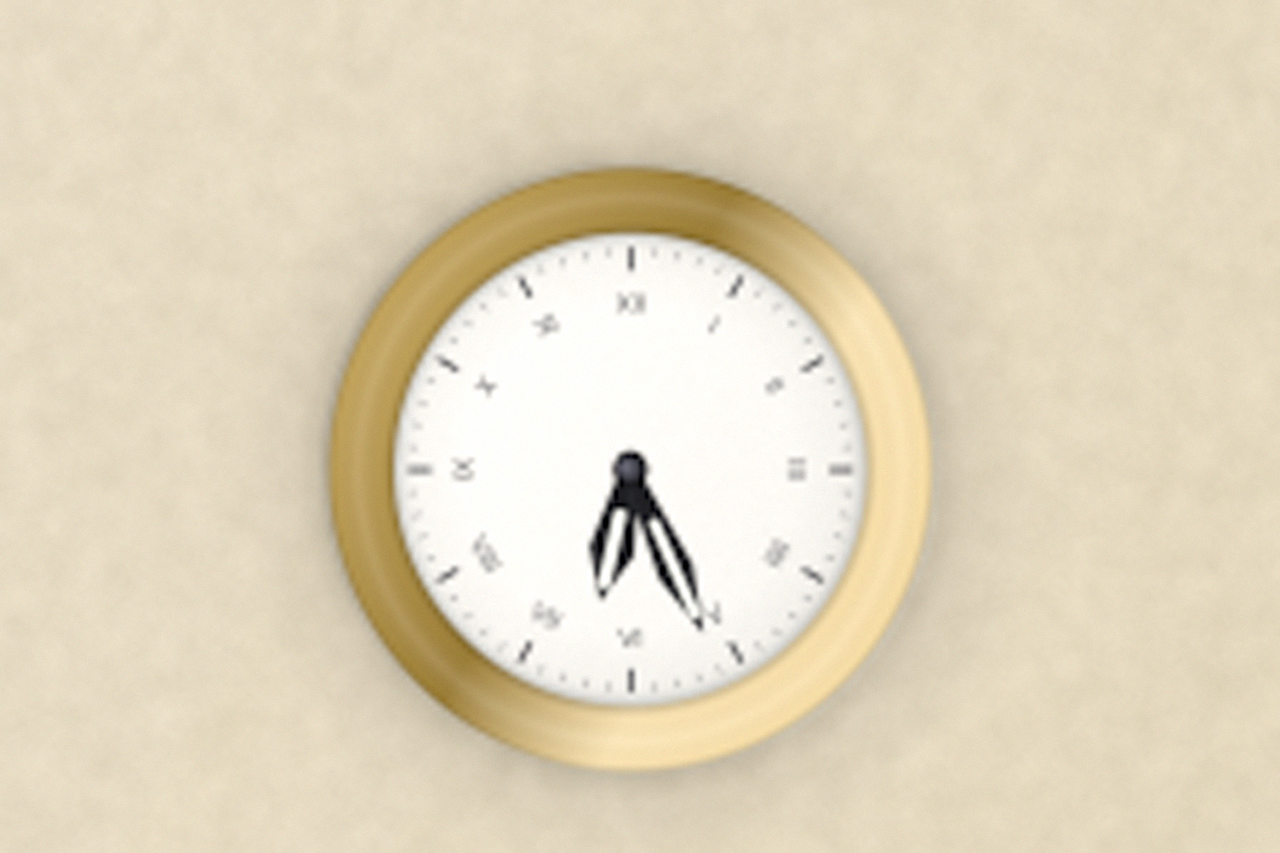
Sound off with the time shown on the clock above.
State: 6:26
